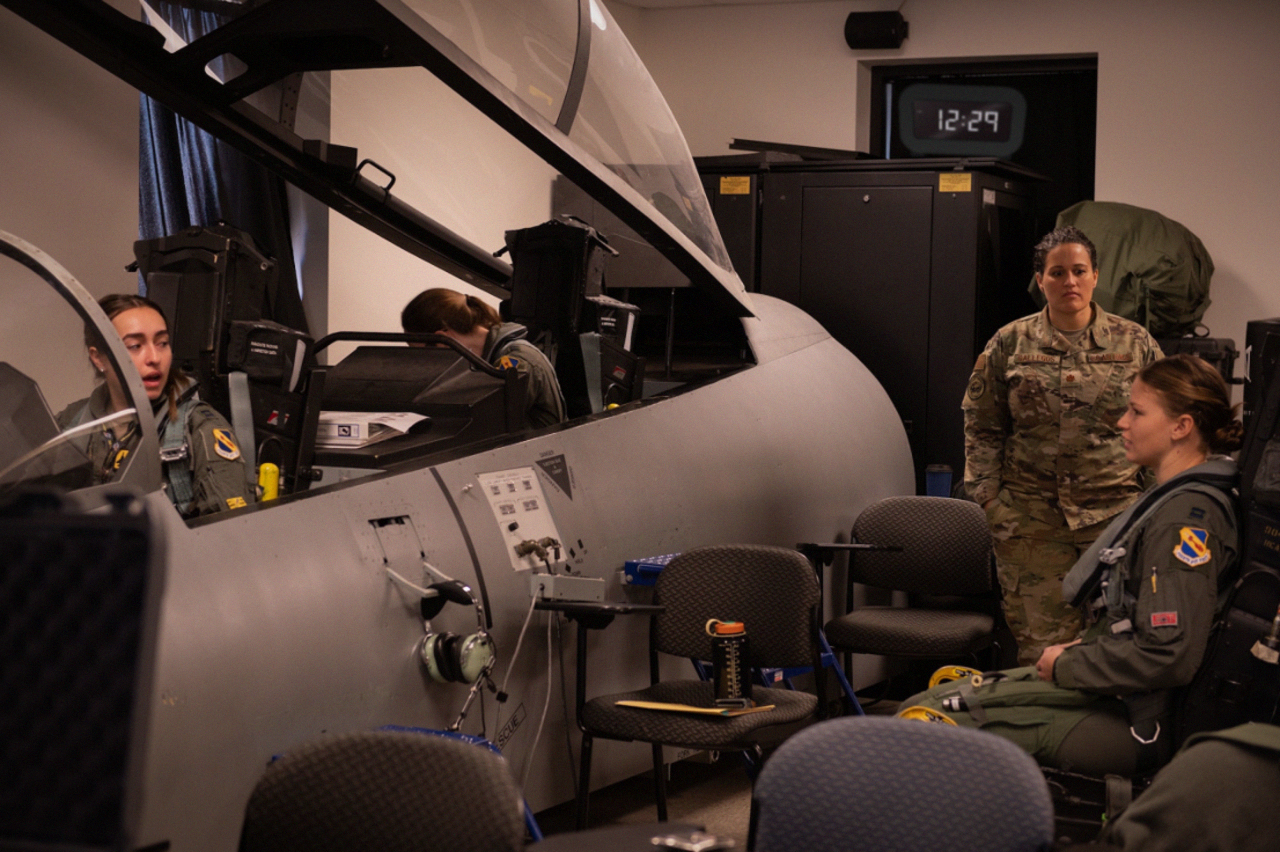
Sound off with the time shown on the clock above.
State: 12:29
